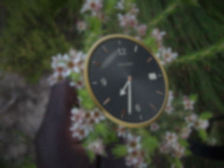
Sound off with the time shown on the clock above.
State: 7:33
